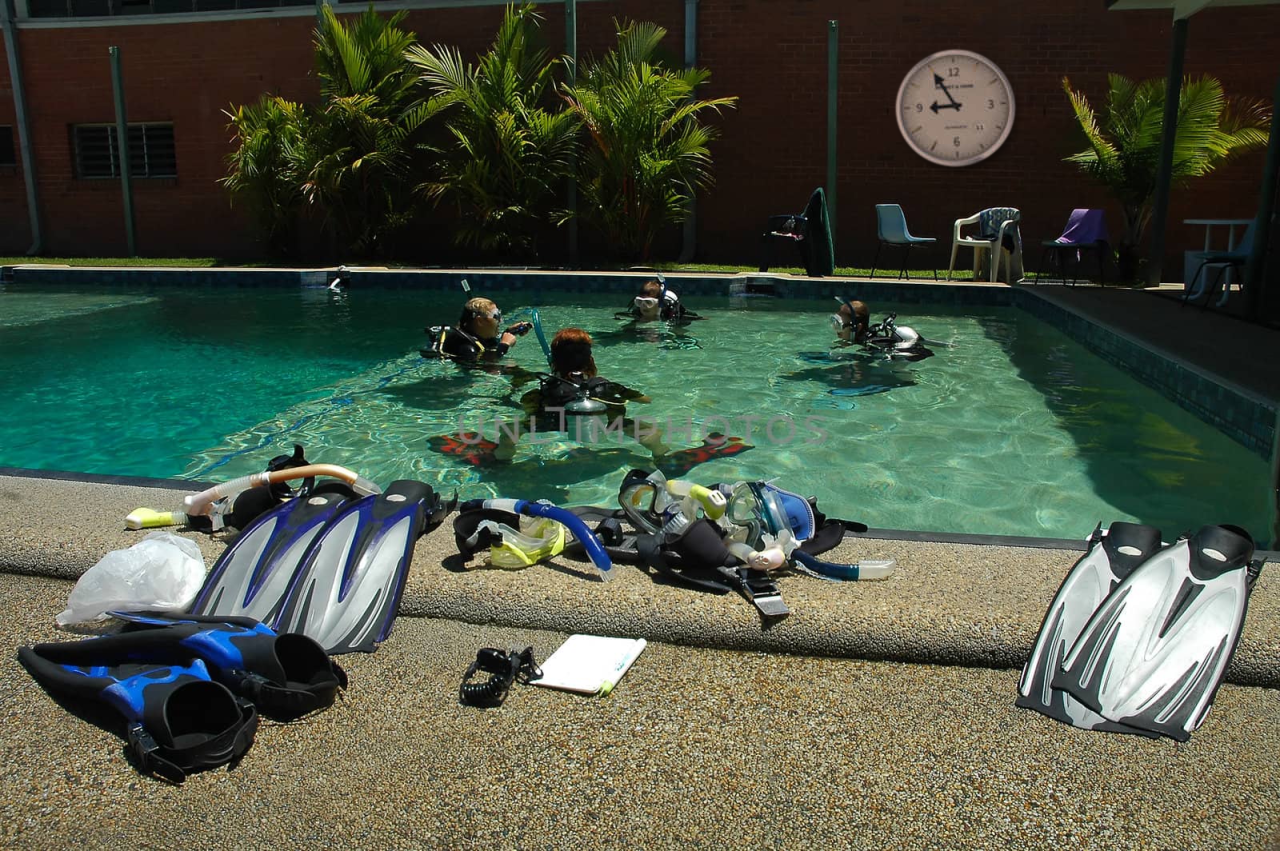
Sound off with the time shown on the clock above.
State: 8:55
